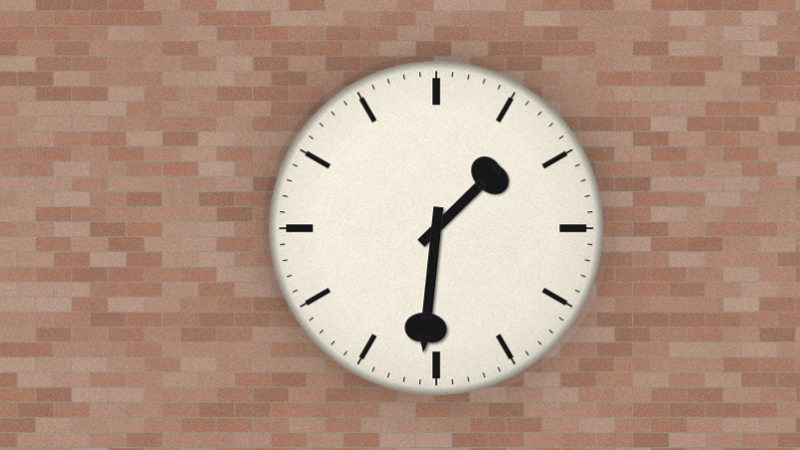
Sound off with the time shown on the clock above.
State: 1:31
